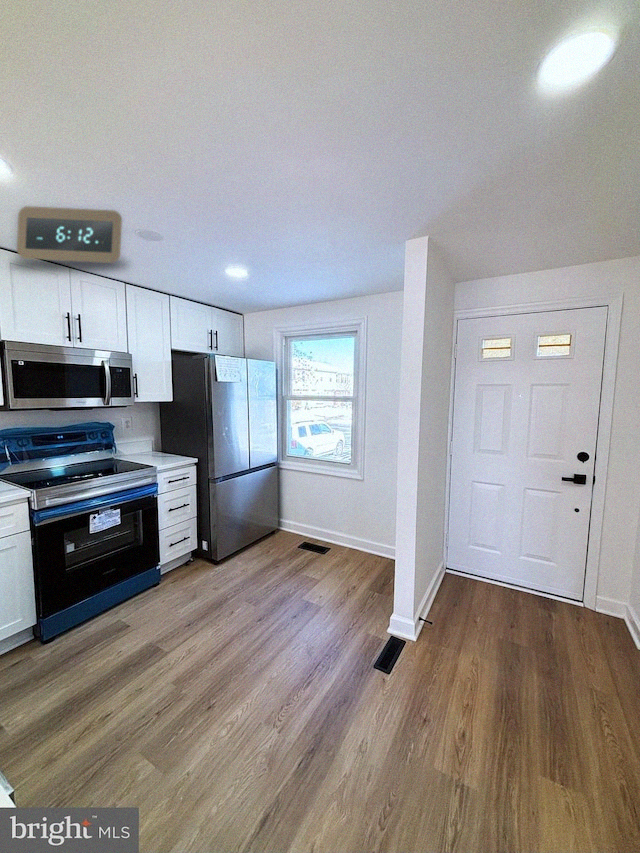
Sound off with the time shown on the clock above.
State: 6:12
